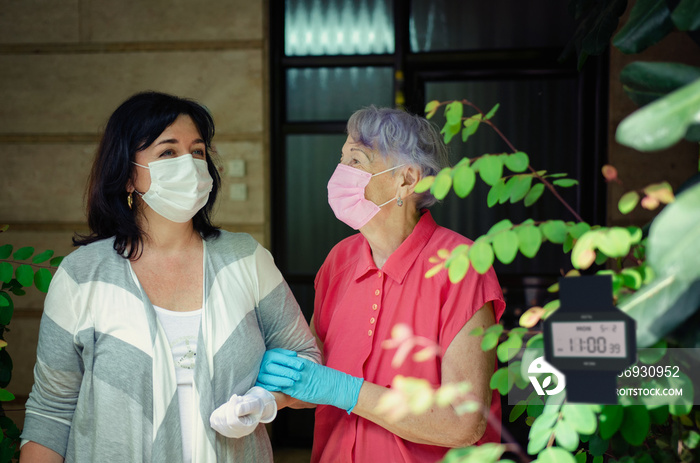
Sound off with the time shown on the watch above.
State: 11:00
